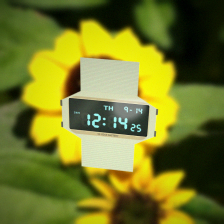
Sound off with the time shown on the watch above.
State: 12:14:25
